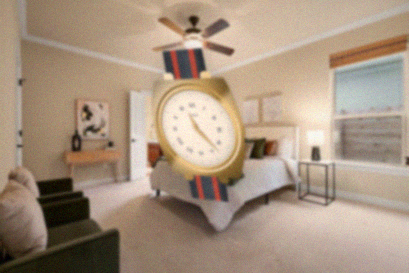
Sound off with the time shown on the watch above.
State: 11:23
